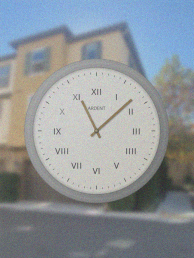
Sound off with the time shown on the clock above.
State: 11:08
